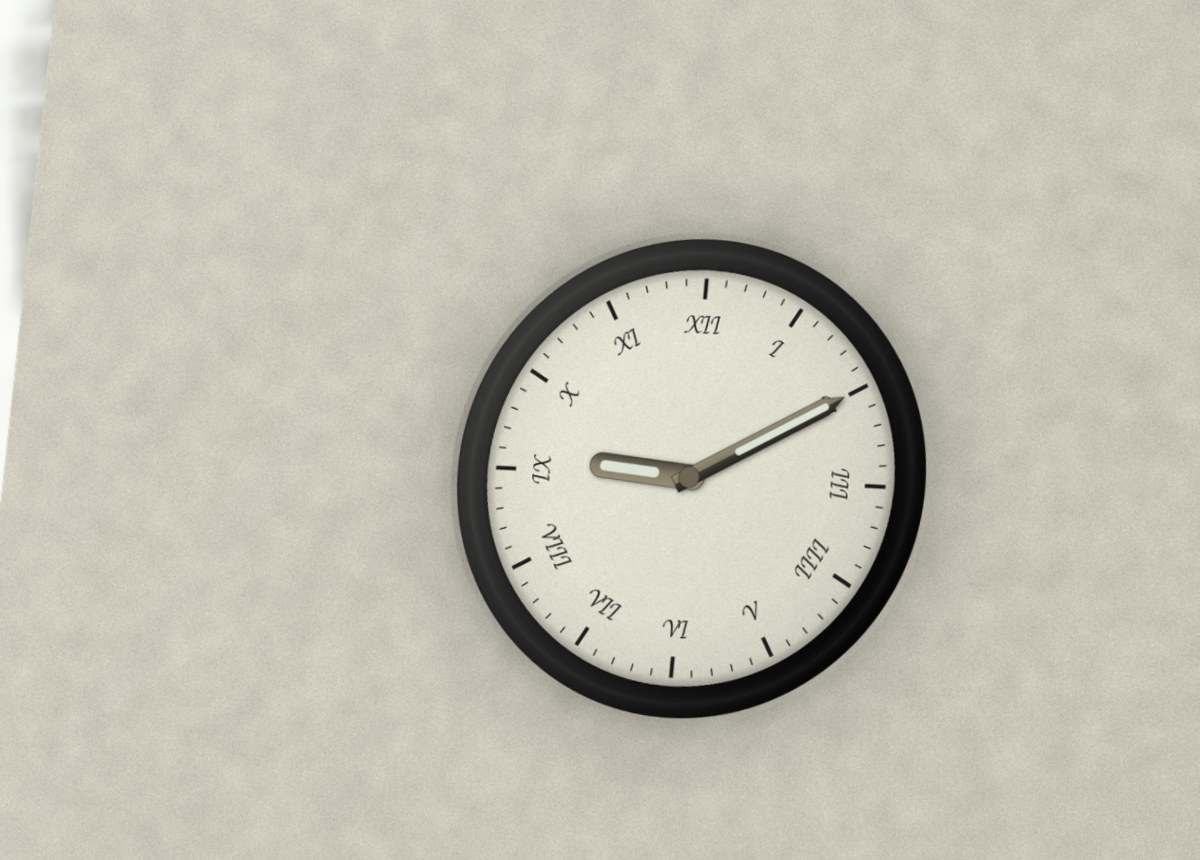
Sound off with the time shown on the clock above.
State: 9:10
